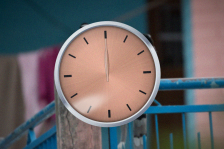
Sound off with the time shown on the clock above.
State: 12:00
